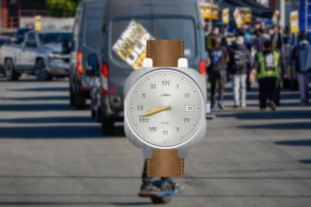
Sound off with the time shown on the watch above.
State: 8:42
